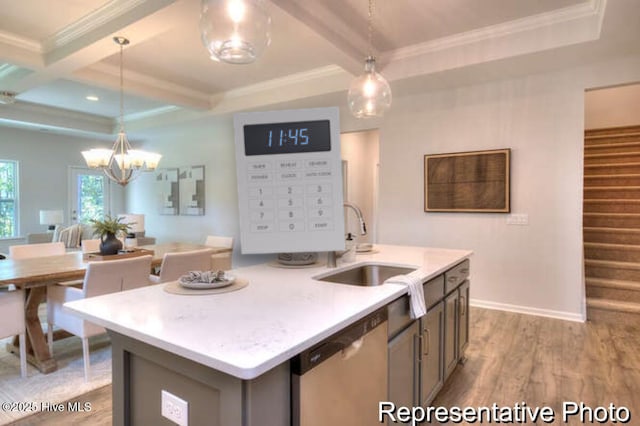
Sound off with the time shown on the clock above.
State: 11:45
